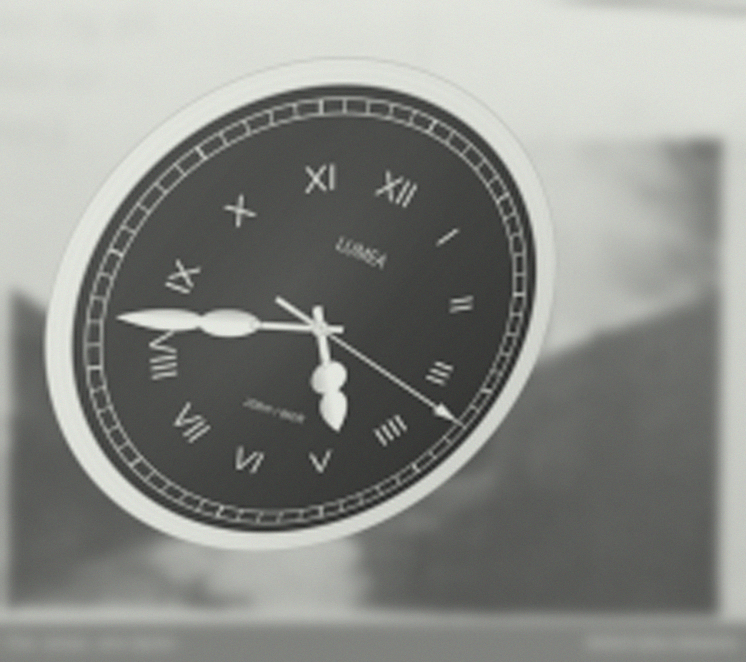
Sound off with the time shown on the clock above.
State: 4:42:17
